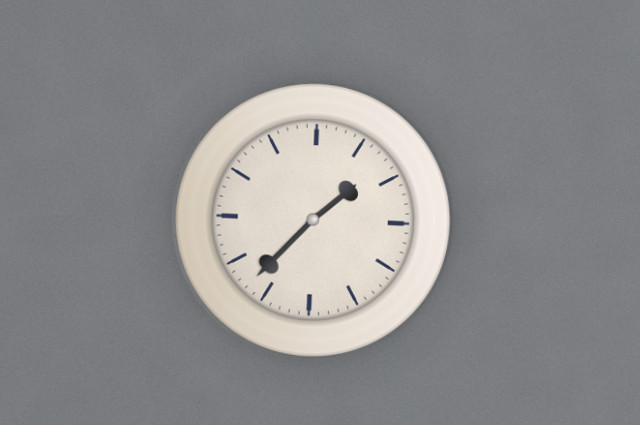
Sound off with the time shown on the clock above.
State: 1:37
